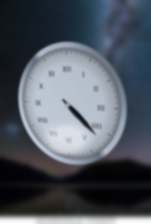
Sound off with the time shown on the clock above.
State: 4:22
